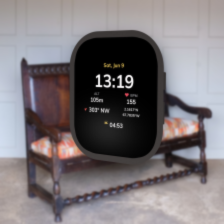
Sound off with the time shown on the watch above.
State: 13:19
